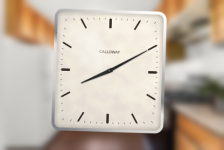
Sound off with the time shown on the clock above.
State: 8:10
